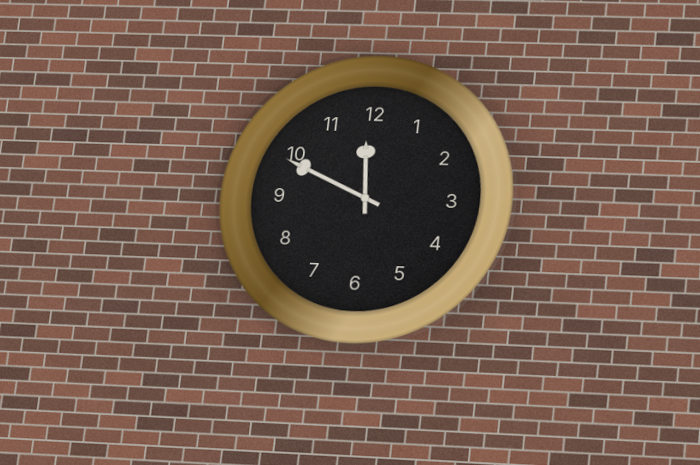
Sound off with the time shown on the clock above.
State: 11:49
